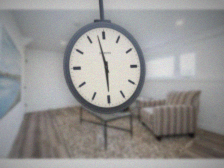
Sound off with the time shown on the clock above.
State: 5:58
